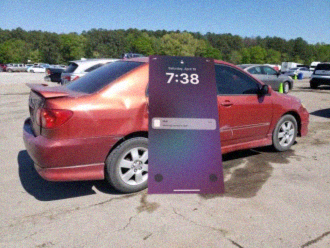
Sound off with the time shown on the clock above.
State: 7:38
